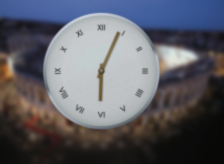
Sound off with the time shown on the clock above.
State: 6:04
